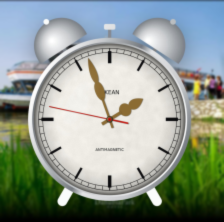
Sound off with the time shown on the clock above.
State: 1:56:47
